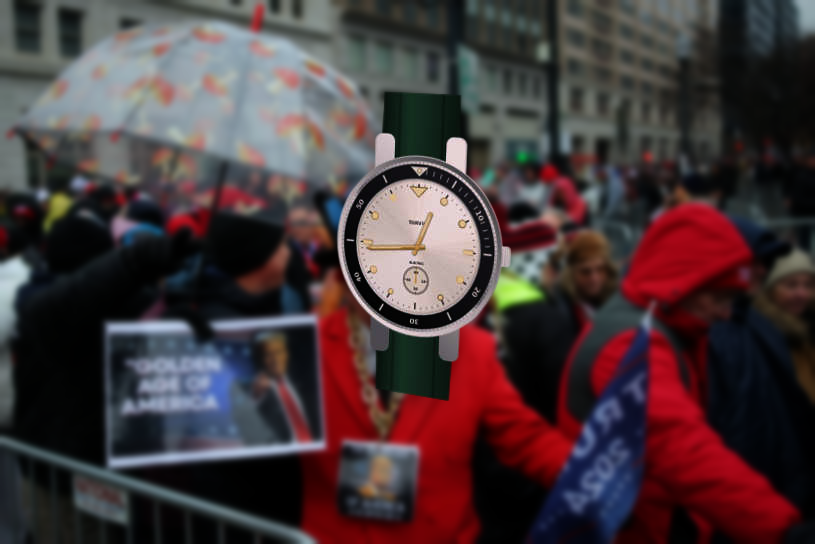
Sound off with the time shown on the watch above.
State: 12:44
